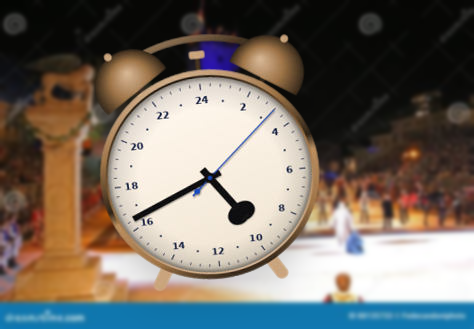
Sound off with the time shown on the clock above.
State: 9:41:08
